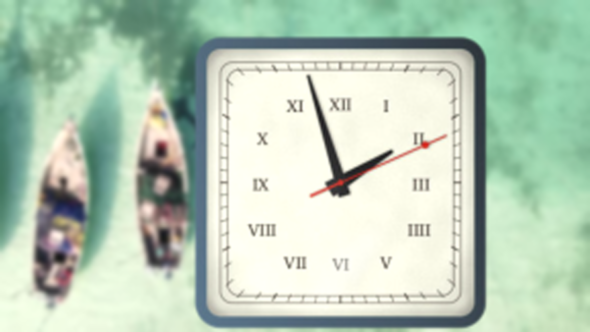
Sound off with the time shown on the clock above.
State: 1:57:11
